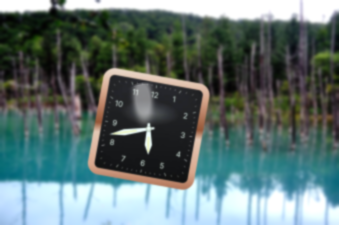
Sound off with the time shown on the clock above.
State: 5:42
